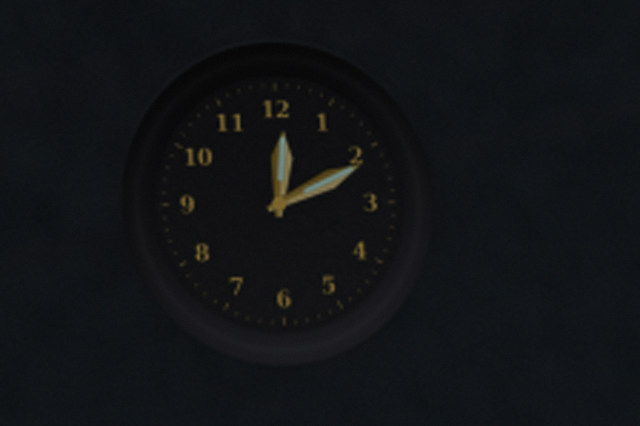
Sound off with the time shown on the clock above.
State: 12:11
